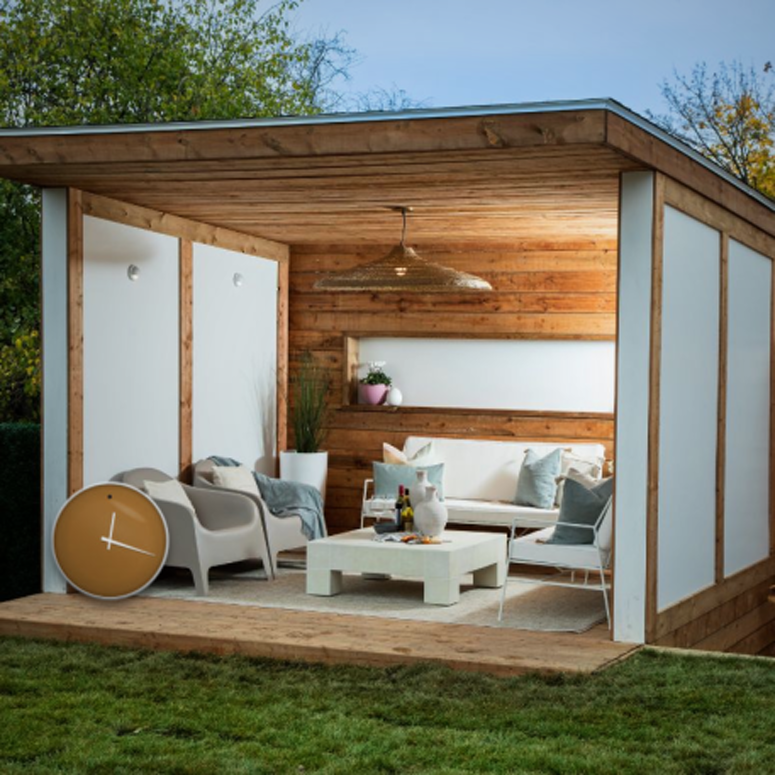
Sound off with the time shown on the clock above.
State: 12:18
